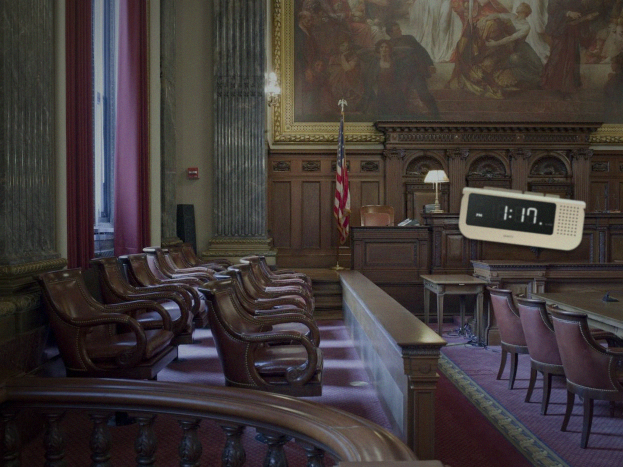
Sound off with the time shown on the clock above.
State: 1:17
